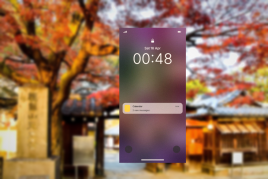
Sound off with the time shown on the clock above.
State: 0:48
